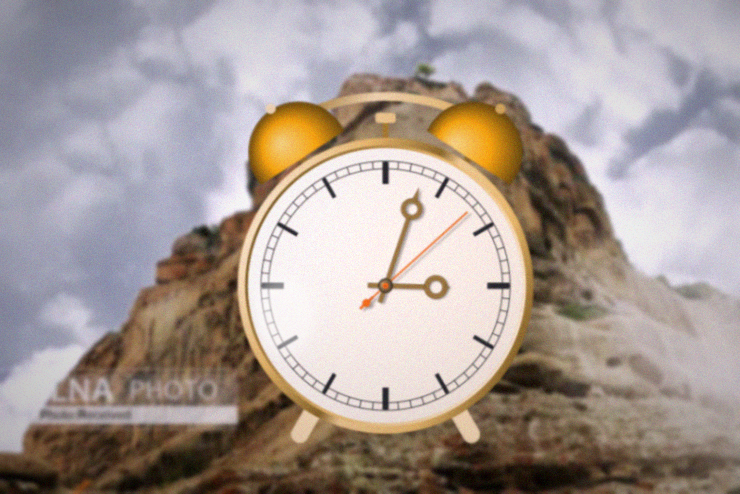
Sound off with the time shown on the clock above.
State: 3:03:08
